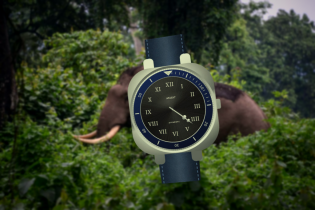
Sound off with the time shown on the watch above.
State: 4:22
